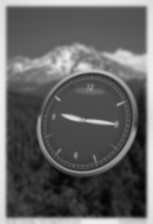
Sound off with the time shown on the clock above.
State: 9:15
